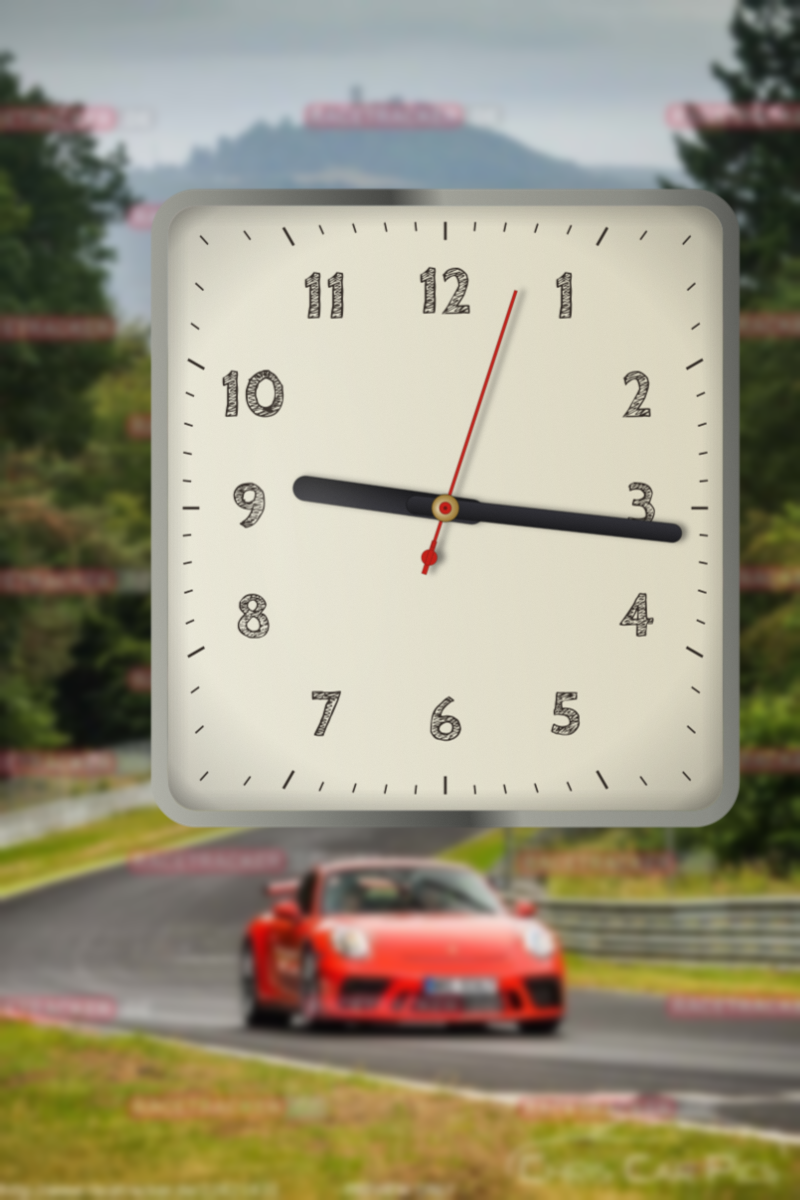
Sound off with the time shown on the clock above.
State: 9:16:03
